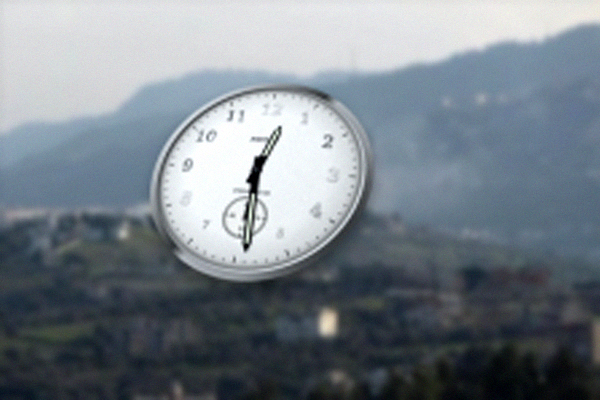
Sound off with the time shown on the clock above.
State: 12:29
